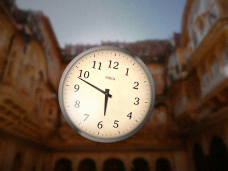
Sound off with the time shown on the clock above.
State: 5:48
